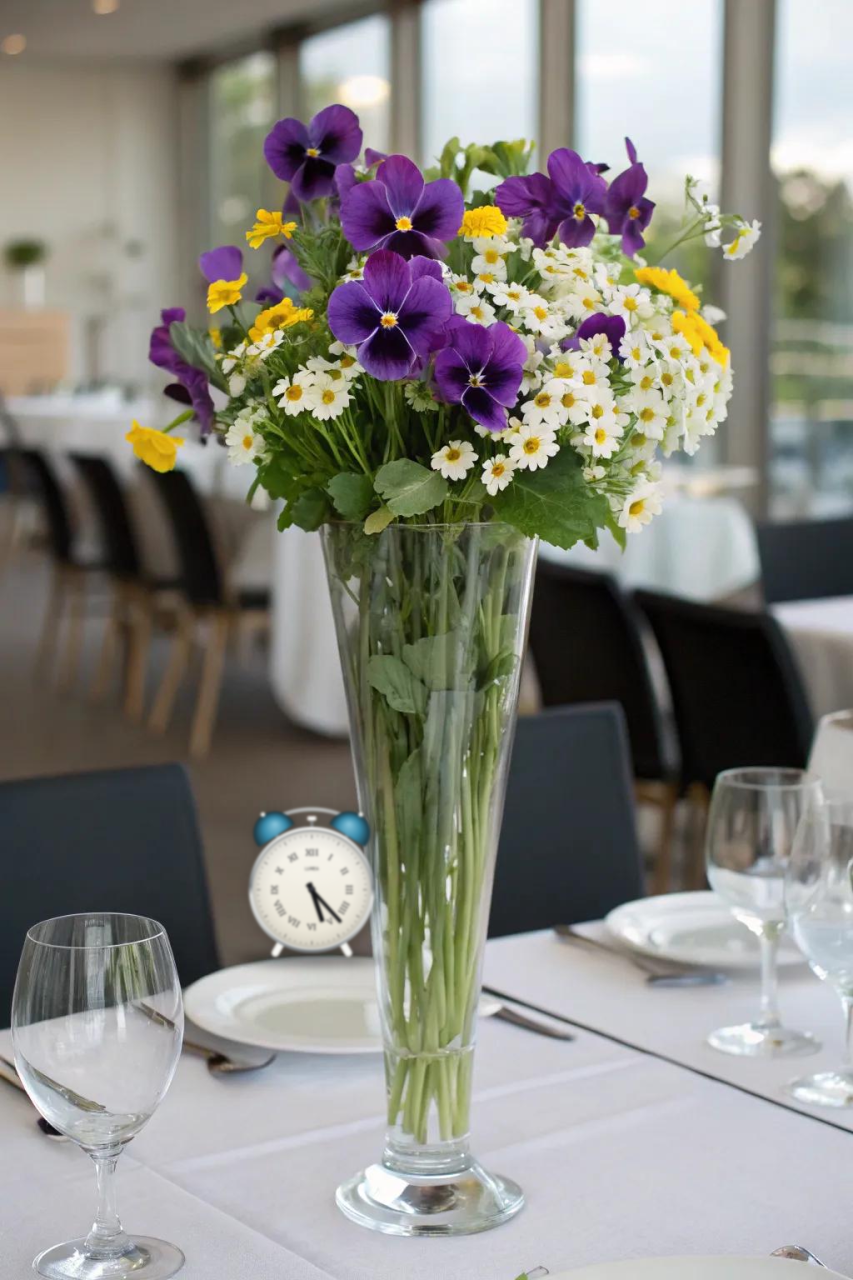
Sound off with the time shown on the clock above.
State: 5:23
